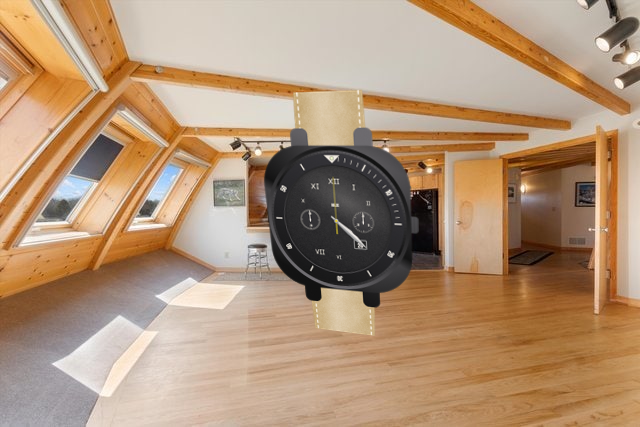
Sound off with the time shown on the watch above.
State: 4:22
